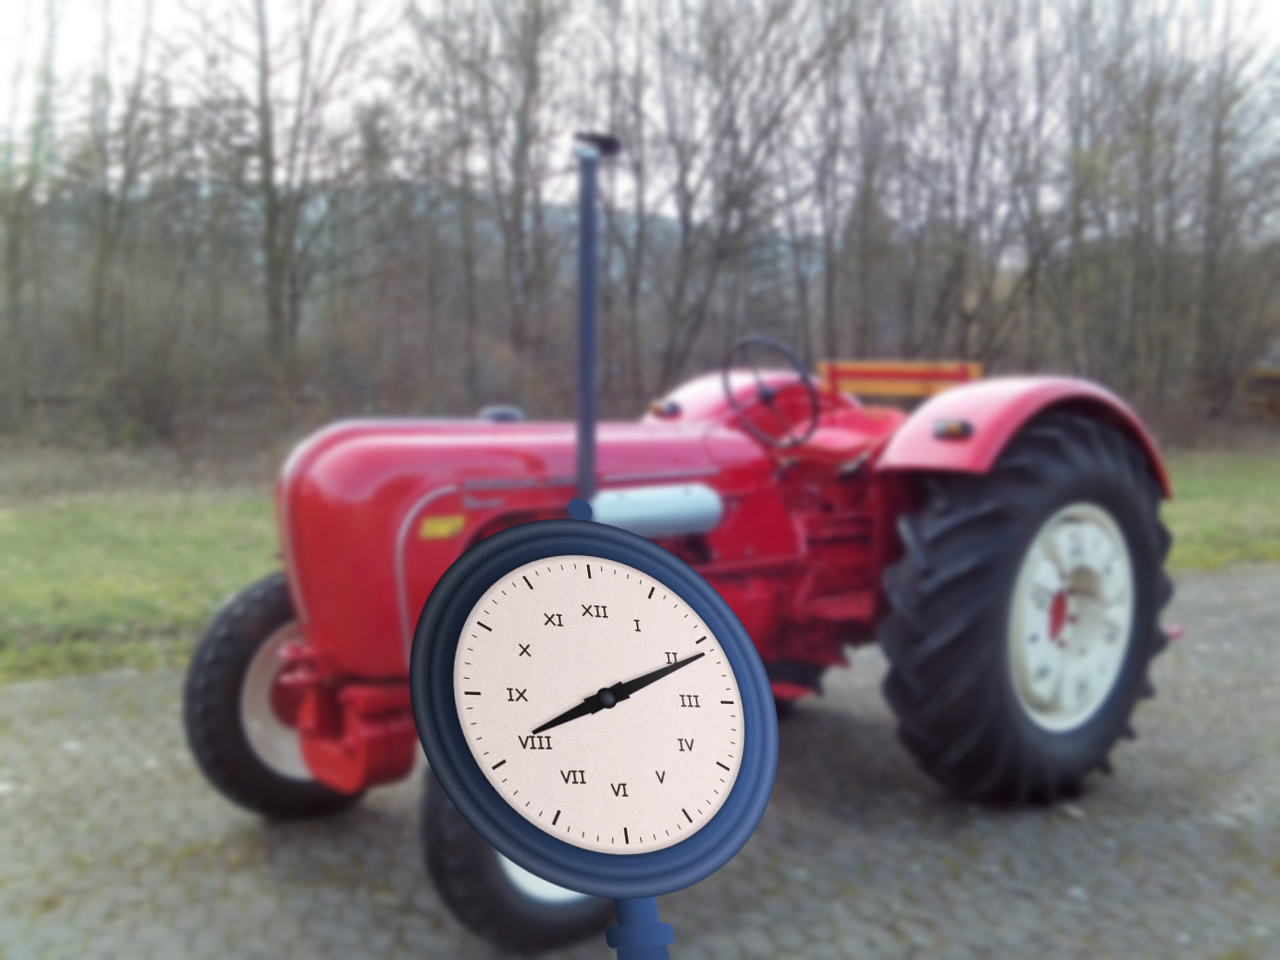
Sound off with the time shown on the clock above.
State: 8:11
